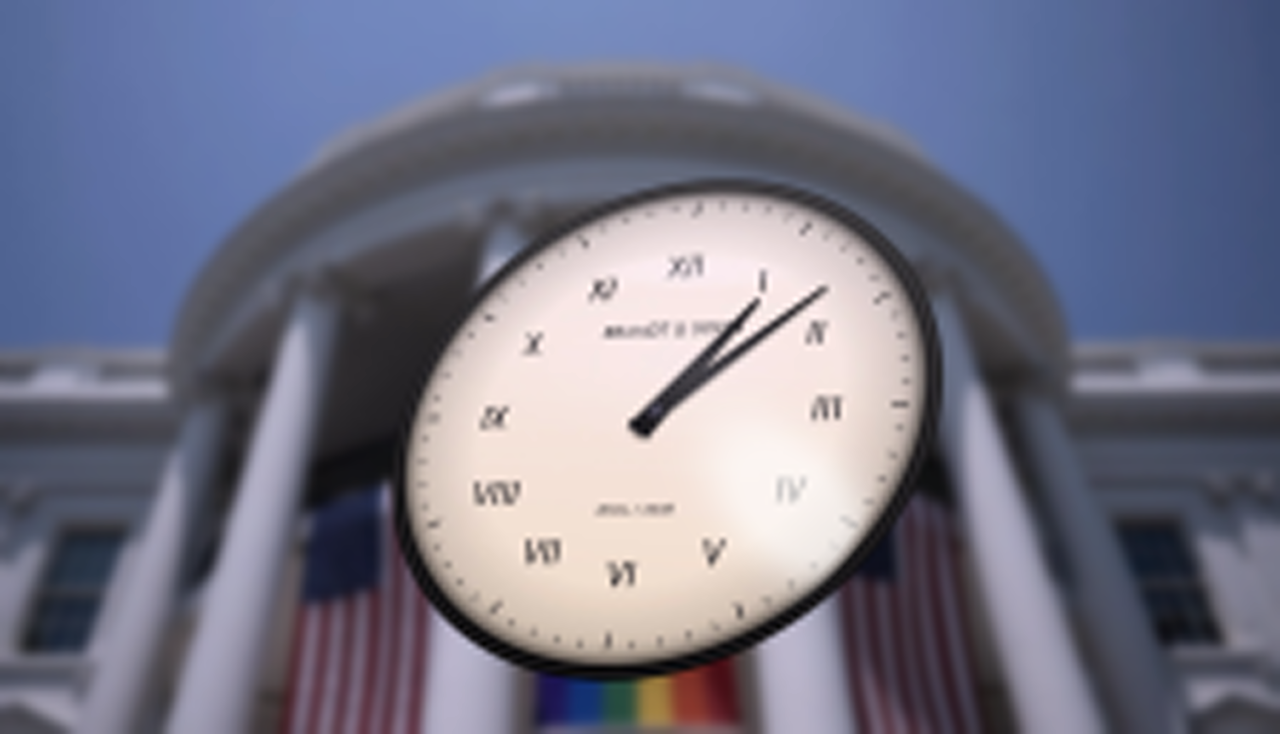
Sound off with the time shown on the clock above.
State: 1:08
